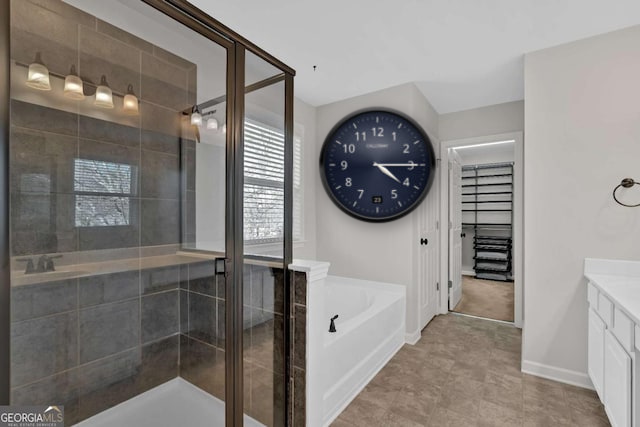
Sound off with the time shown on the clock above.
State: 4:15
